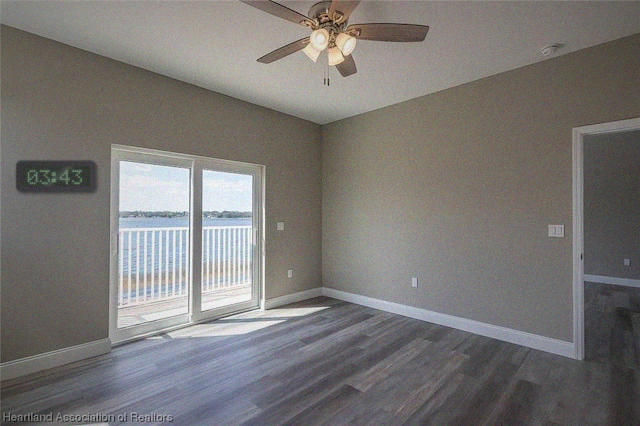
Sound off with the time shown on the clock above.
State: 3:43
